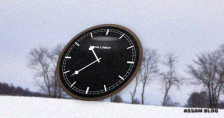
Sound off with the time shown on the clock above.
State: 10:38
